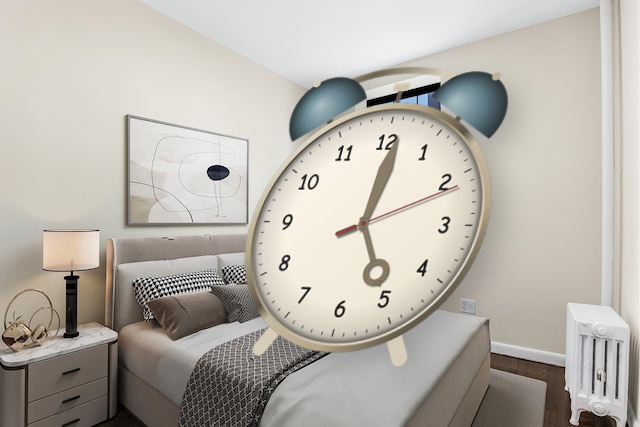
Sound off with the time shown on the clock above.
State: 5:01:11
